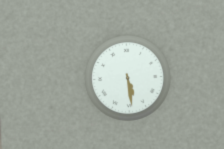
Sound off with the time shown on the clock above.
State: 5:29
